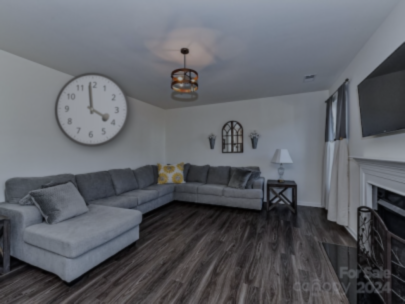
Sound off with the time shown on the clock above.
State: 3:59
